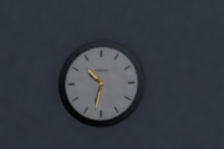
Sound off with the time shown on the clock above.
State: 10:32
